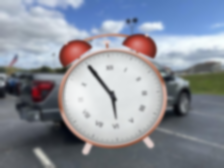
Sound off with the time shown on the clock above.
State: 5:55
